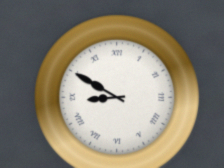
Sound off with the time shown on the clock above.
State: 8:50
